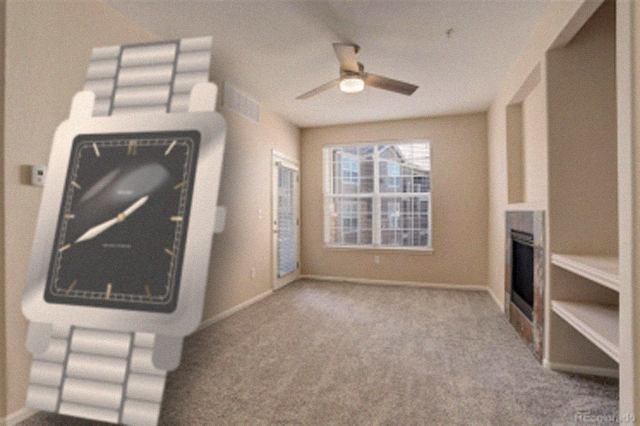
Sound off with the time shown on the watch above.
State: 1:40
